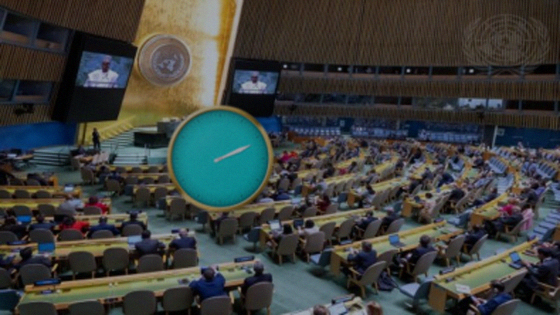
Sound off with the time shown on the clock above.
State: 2:11
